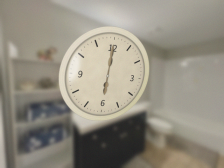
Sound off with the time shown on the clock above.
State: 6:00
